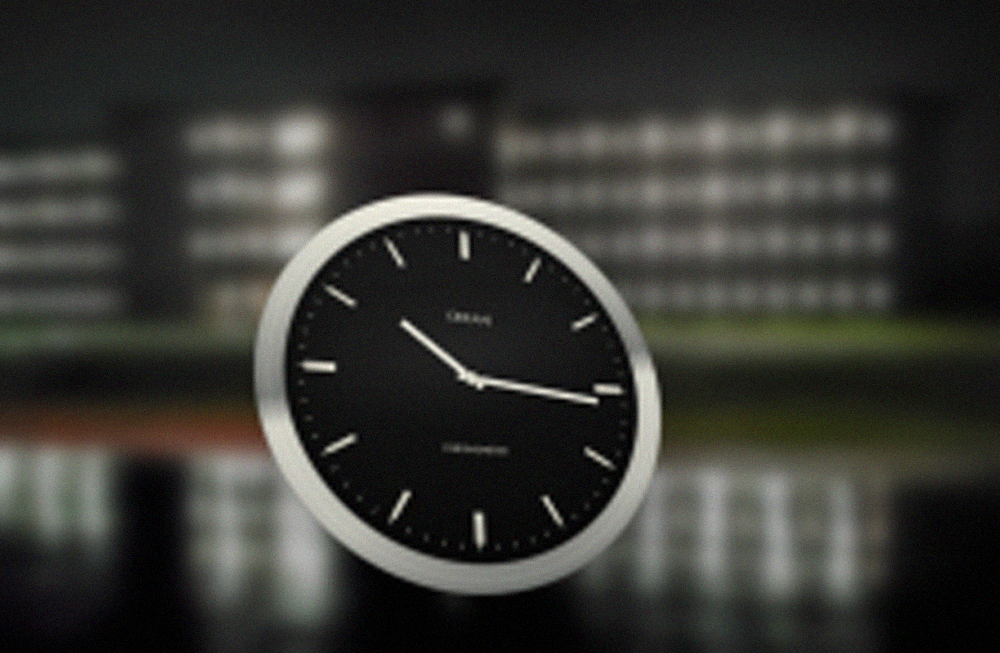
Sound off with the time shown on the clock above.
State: 10:16
